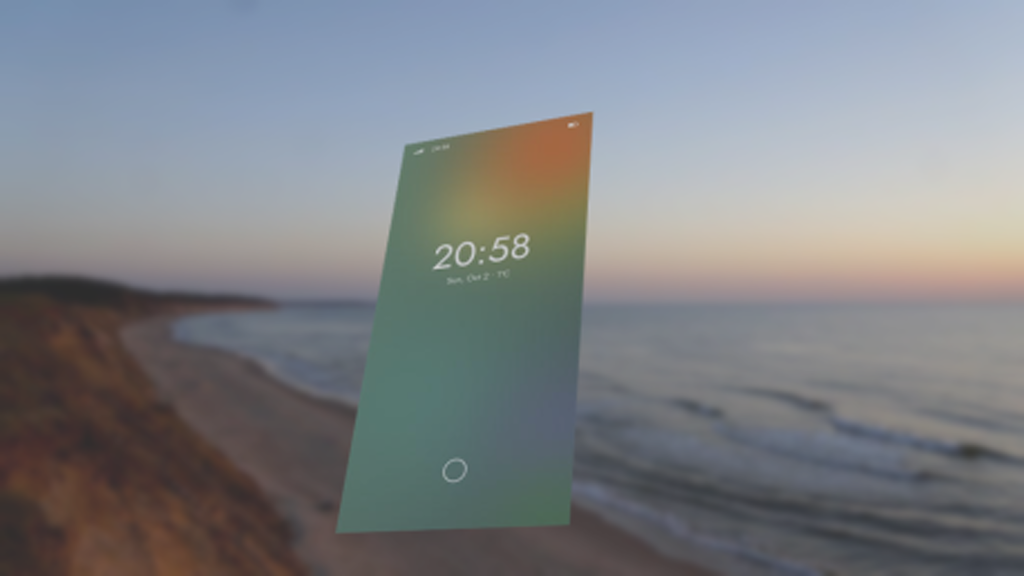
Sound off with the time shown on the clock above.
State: 20:58
